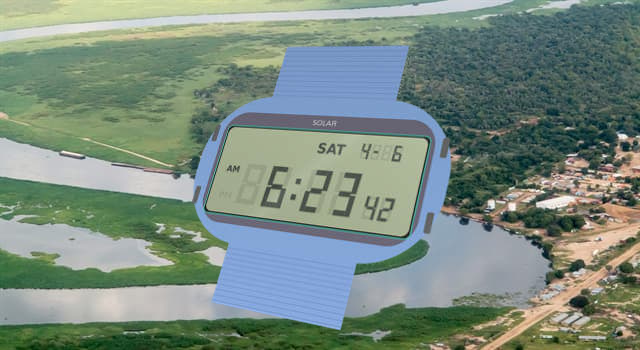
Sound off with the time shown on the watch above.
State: 6:23:42
